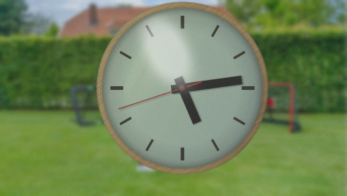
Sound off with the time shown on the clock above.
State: 5:13:42
